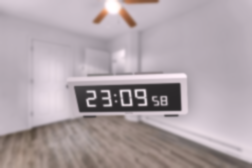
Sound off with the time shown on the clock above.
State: 23:09
